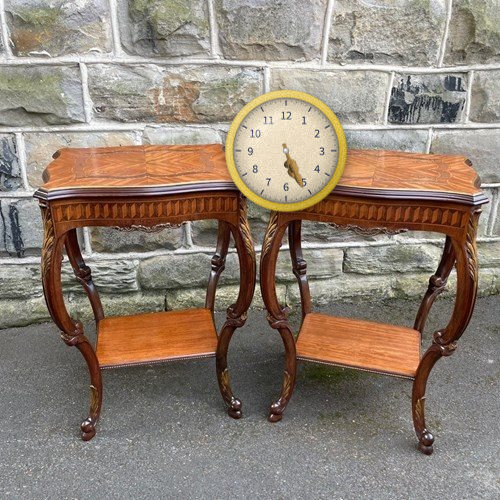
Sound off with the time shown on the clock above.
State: 5:26
